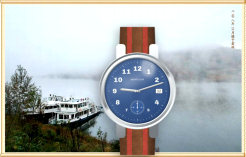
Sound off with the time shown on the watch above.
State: 9:12
